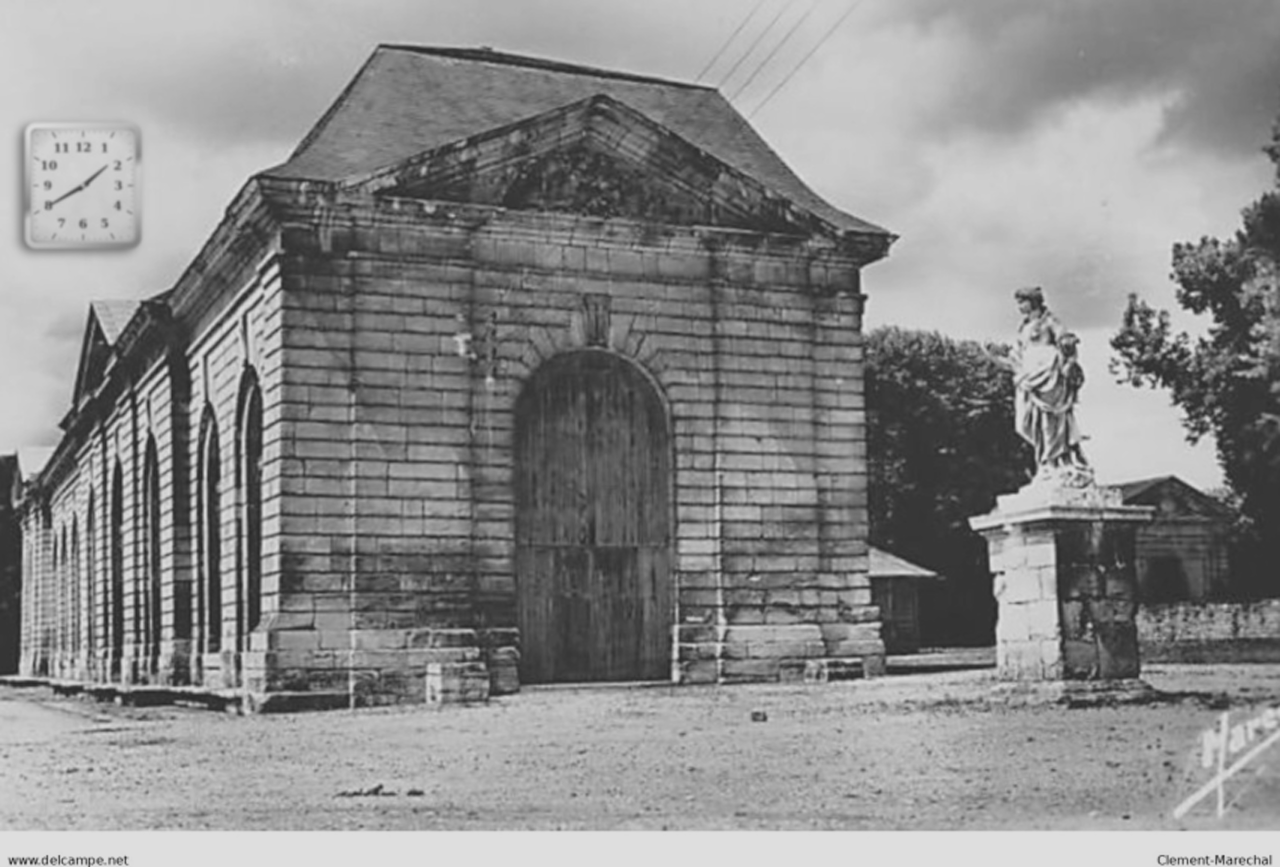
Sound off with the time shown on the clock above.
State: 1:40
